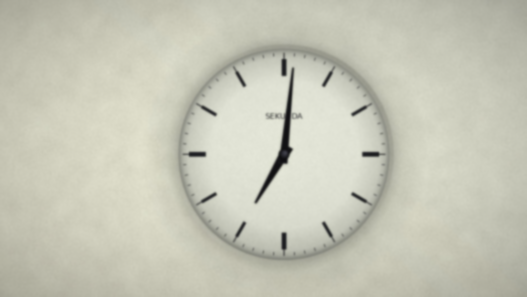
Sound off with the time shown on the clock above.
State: 7:01
